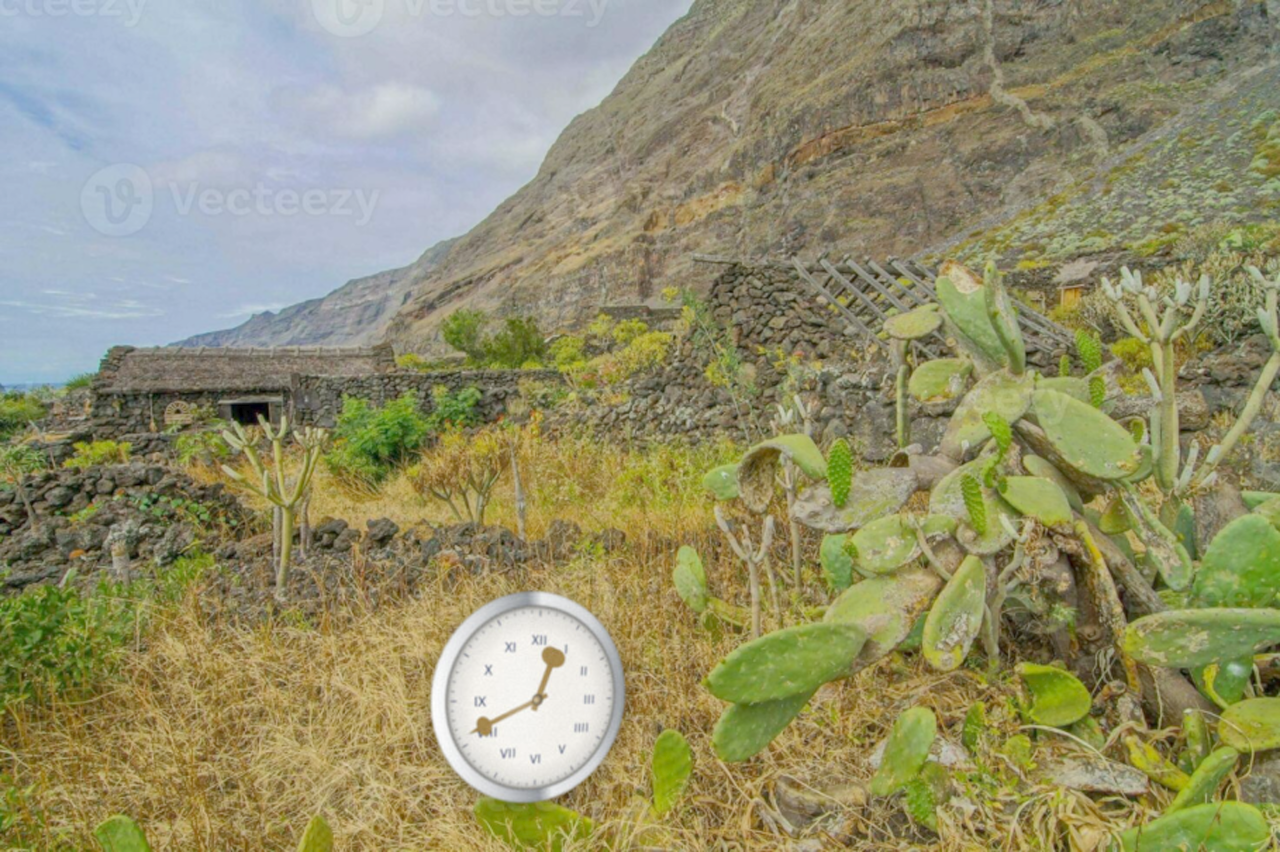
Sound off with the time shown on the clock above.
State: 12:41
